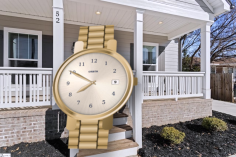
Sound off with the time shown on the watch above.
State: 7:50
